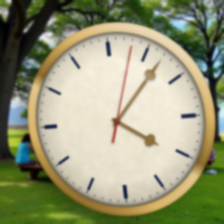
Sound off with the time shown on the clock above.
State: 4:07:03
